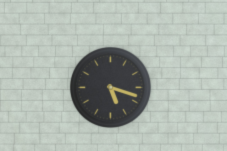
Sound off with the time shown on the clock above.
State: 5:18
